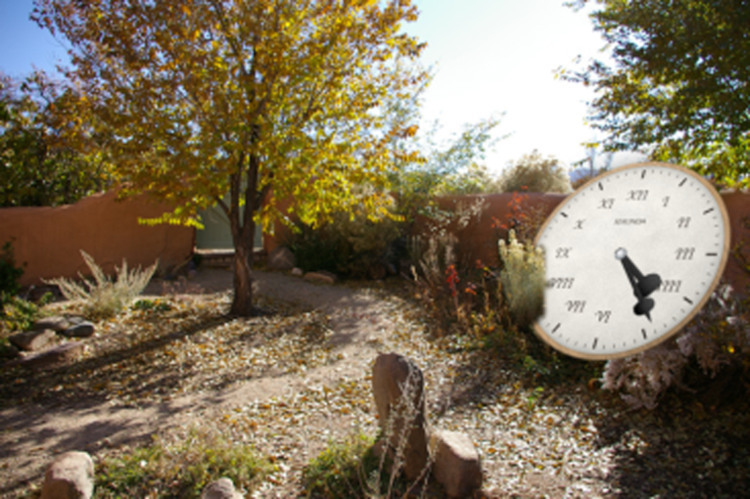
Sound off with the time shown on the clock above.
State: 4:24
